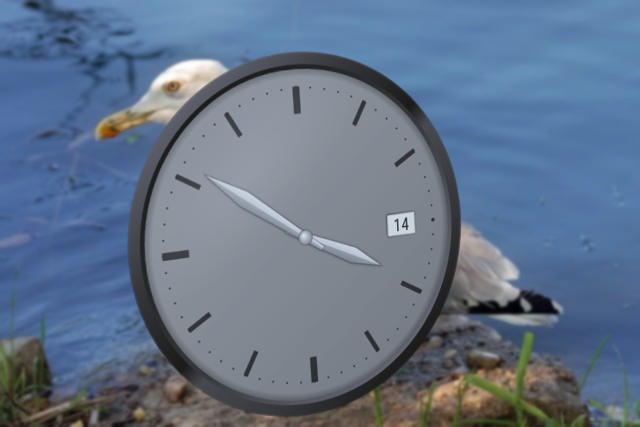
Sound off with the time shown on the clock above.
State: 3:51
